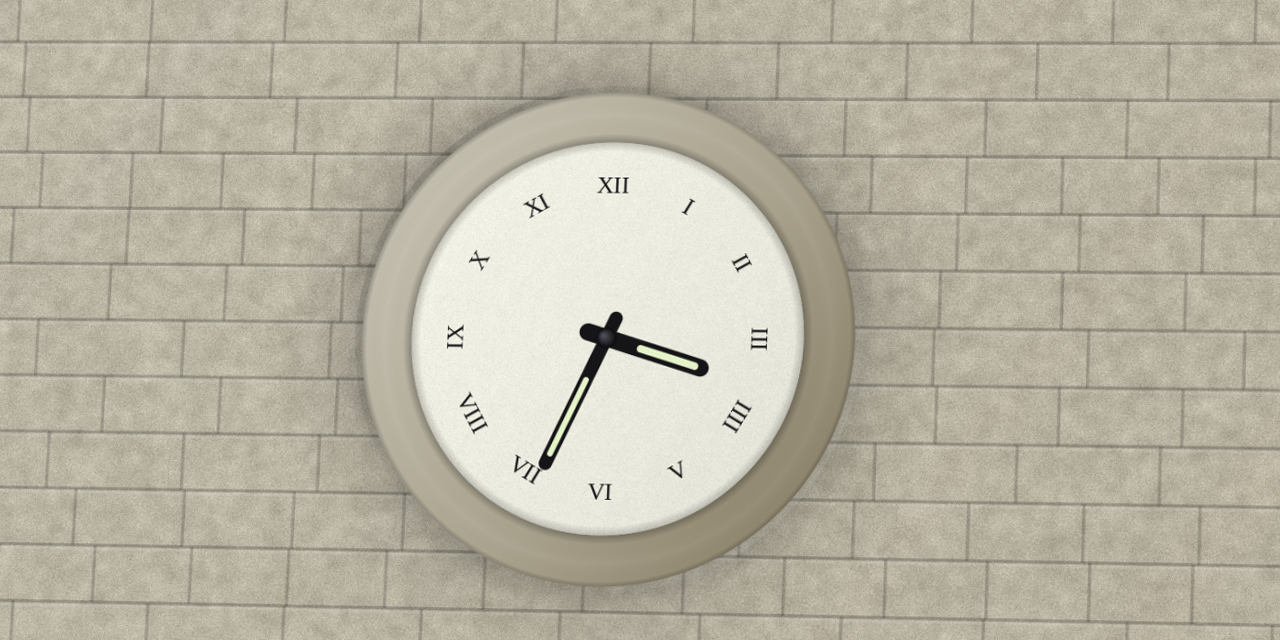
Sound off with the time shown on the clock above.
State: 3:34
